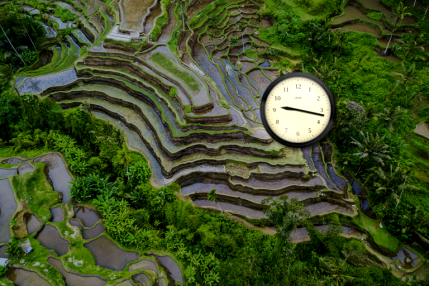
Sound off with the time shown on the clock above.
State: 9:17
